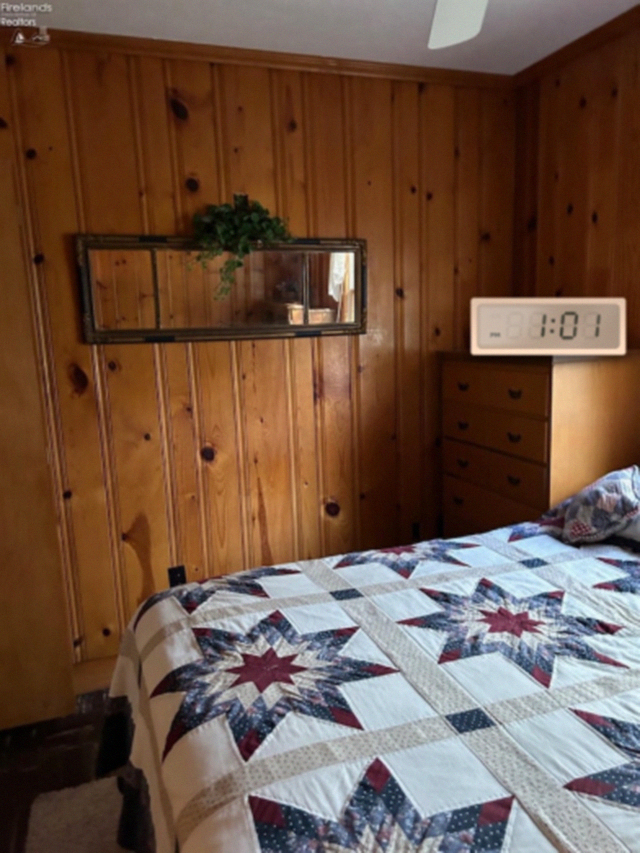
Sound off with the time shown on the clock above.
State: 1:01
